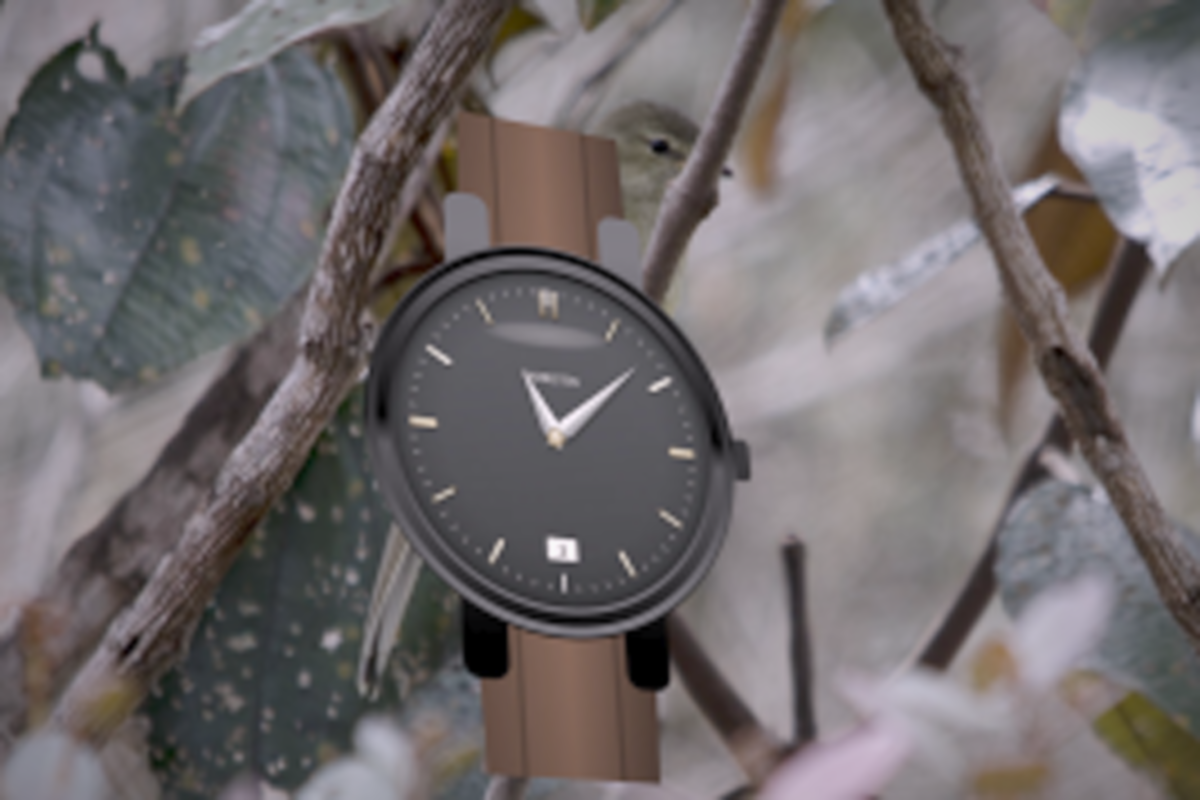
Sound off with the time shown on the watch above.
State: 11:08
